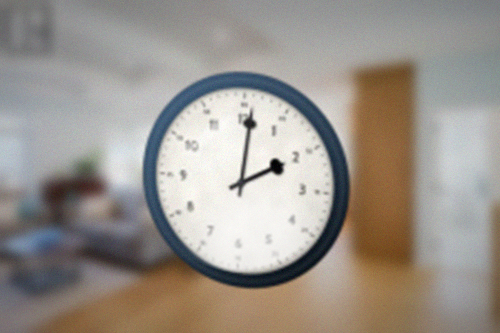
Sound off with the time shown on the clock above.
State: 2:01
